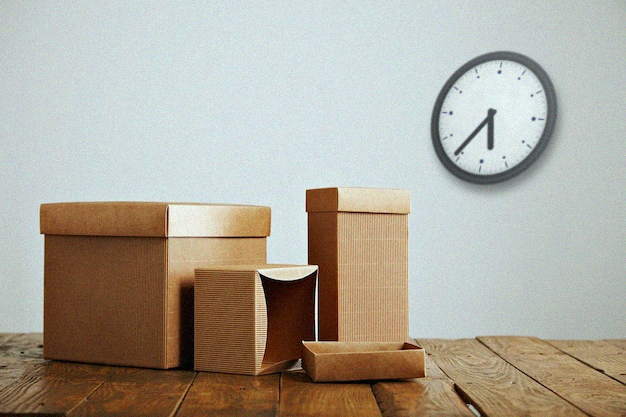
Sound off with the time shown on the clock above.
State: 5:36
